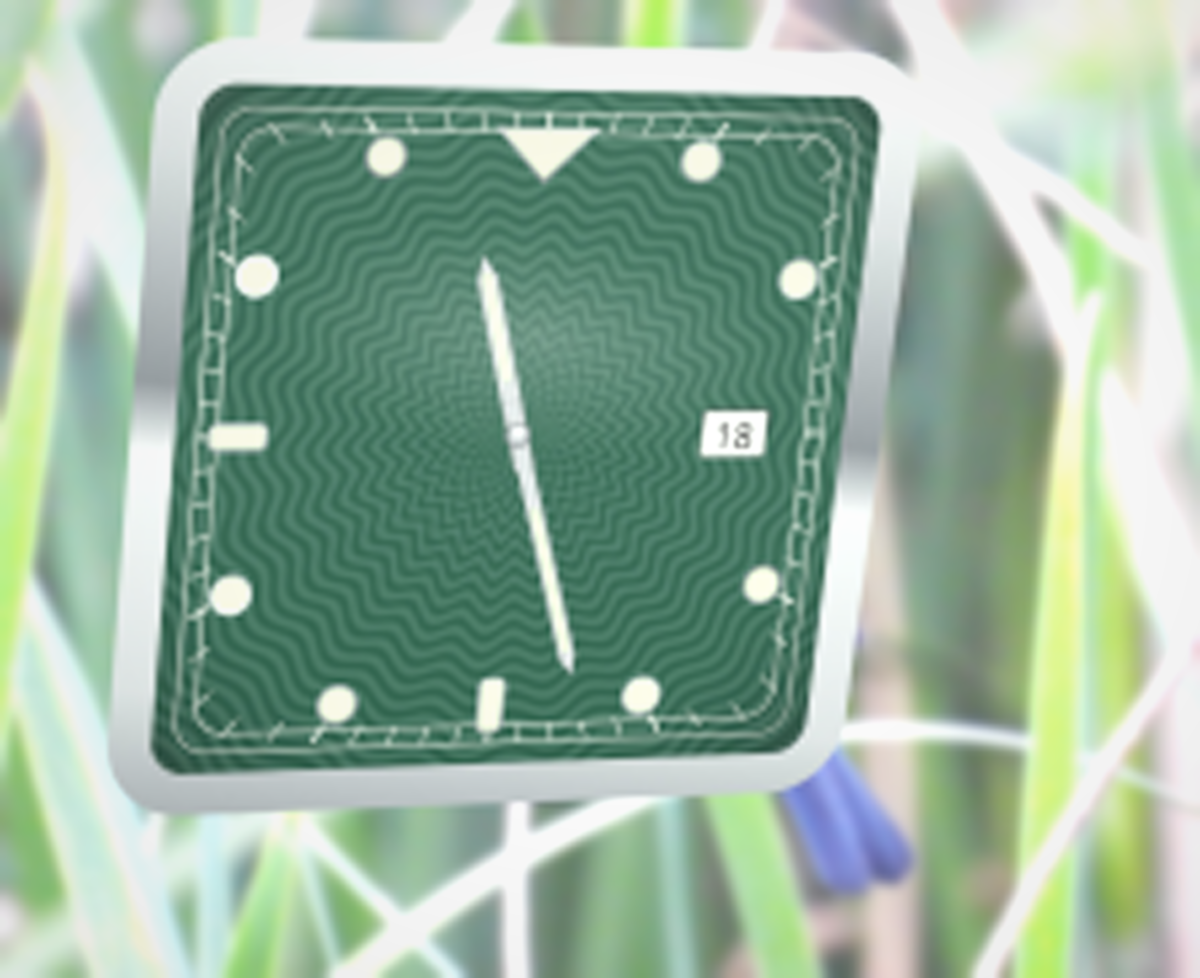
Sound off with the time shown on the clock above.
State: 11:27
